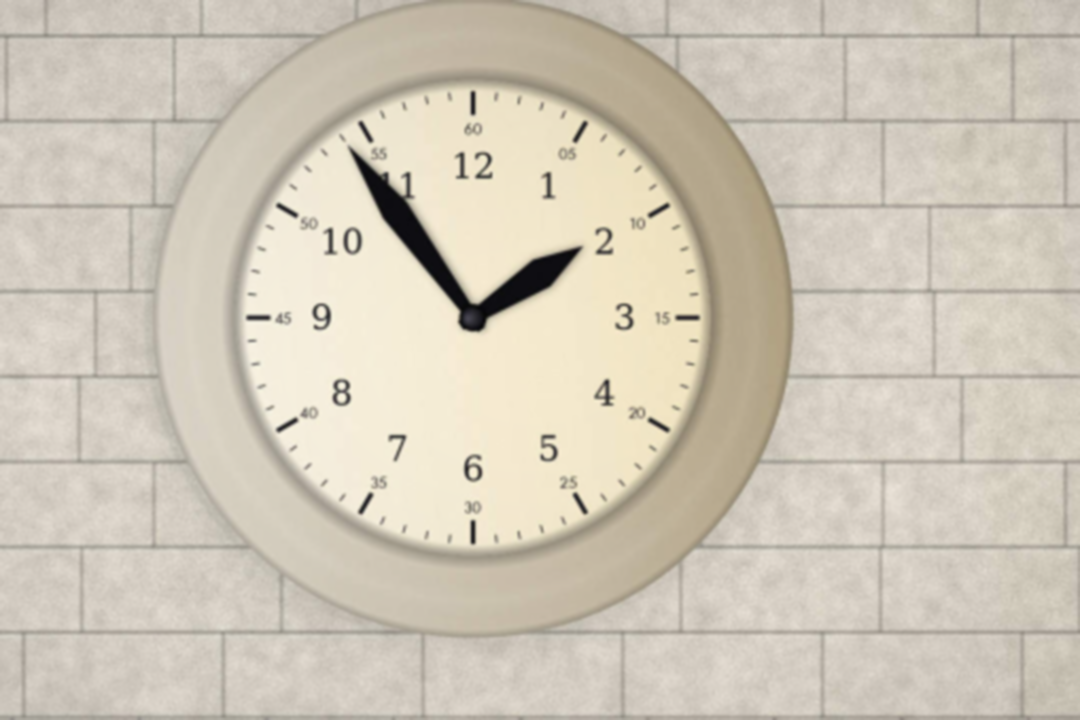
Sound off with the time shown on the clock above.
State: 1:54
